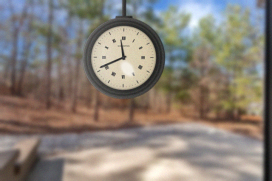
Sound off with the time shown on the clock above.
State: 11:41
